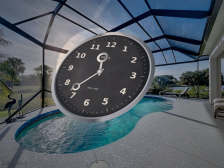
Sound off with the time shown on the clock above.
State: 11:37
